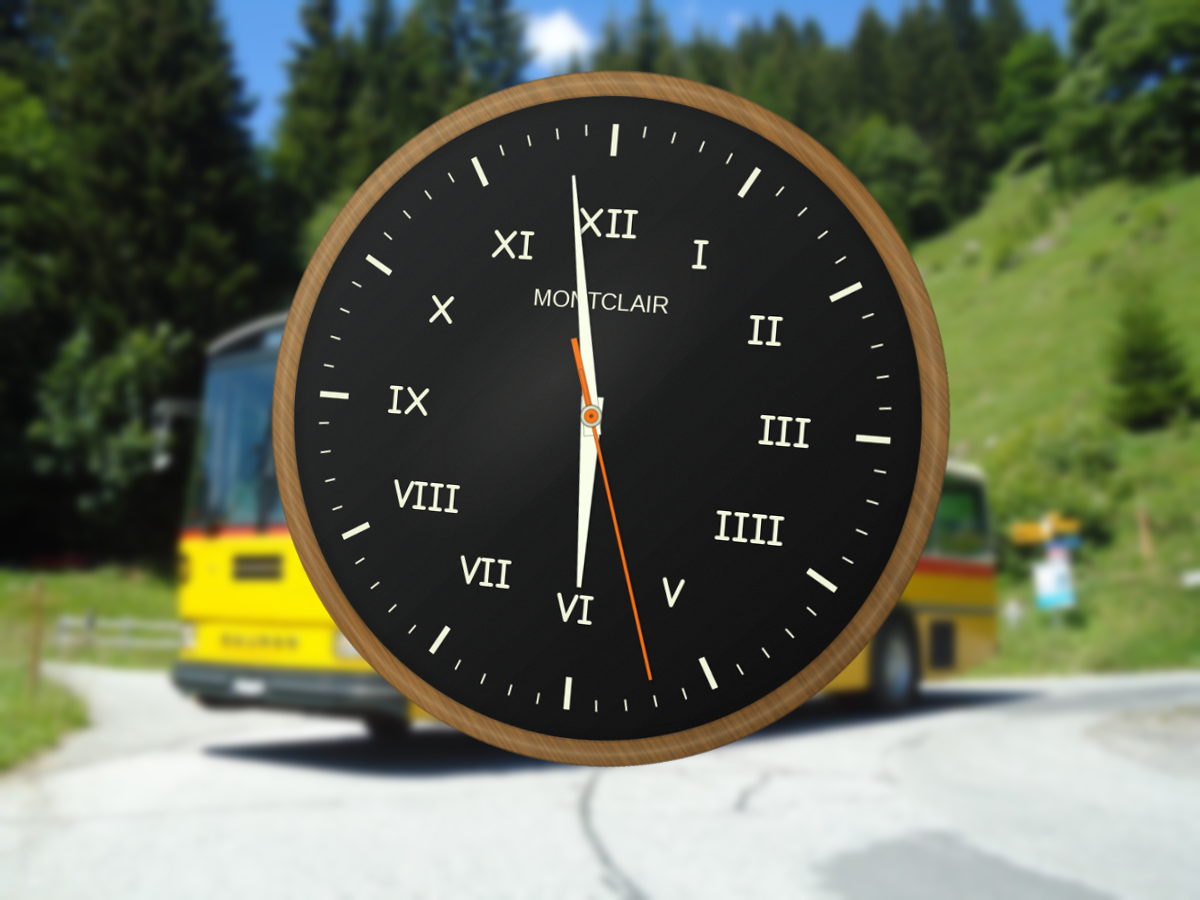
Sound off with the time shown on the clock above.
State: 5:58:27
